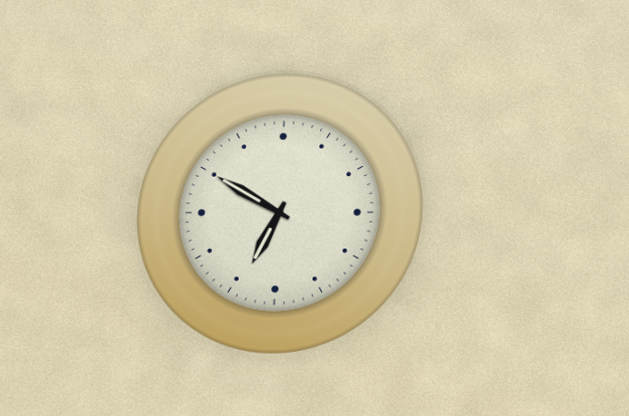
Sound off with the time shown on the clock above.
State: 6:50
